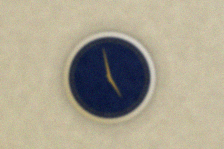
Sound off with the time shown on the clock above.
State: 4:58
